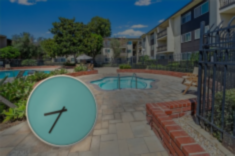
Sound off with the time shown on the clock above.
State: 8:35
